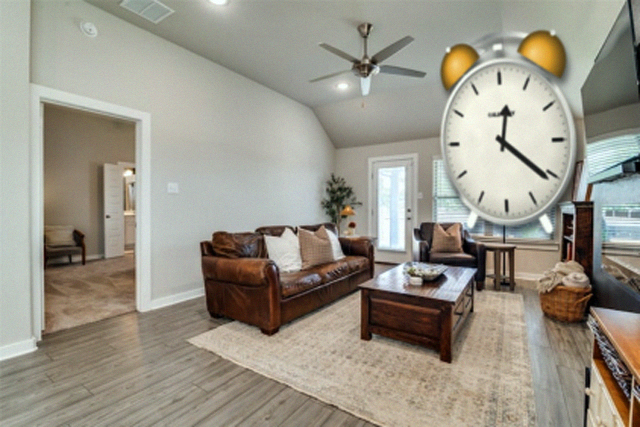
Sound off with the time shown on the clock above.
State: 12:21
